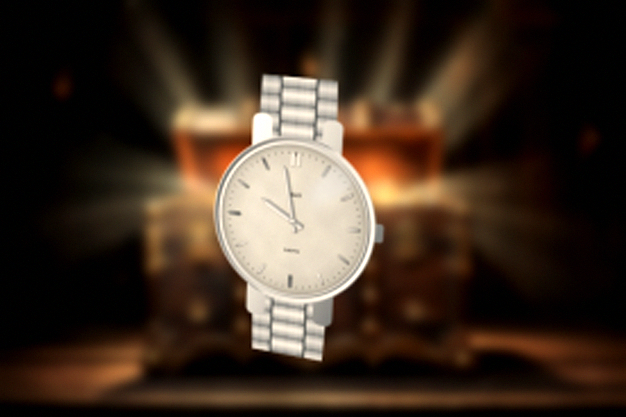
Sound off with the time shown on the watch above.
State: 9:58
